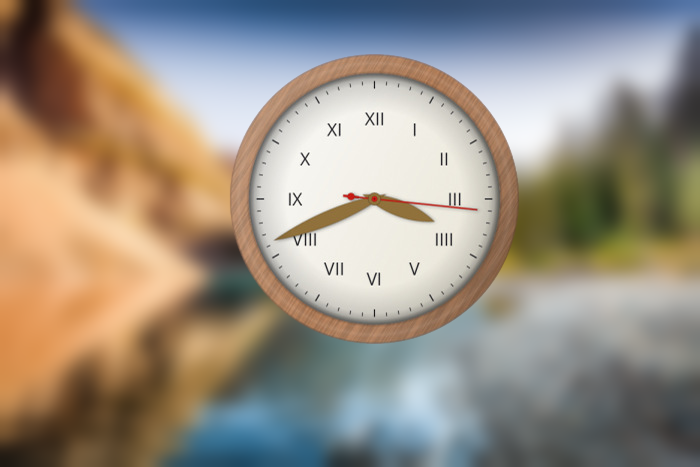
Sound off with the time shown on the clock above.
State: 3:41:16
